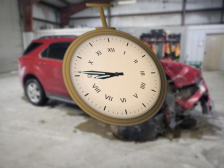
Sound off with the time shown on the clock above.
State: 8:46
